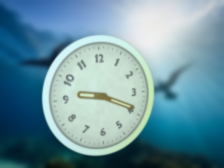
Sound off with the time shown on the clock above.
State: 9:19
